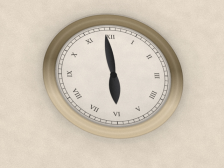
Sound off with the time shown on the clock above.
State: 5:59
